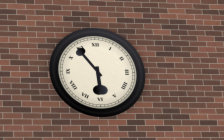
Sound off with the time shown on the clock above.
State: 5:54
